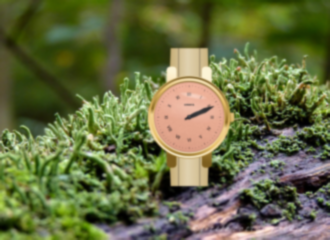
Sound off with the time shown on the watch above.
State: 2:11
